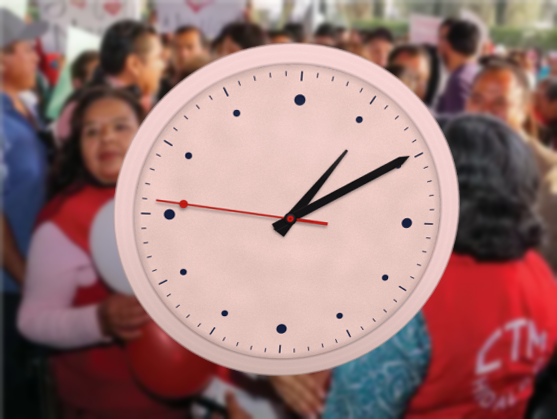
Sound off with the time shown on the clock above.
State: 1:09:46
